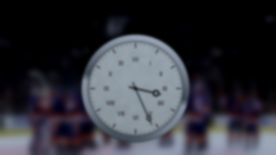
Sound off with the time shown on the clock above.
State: 3:26
